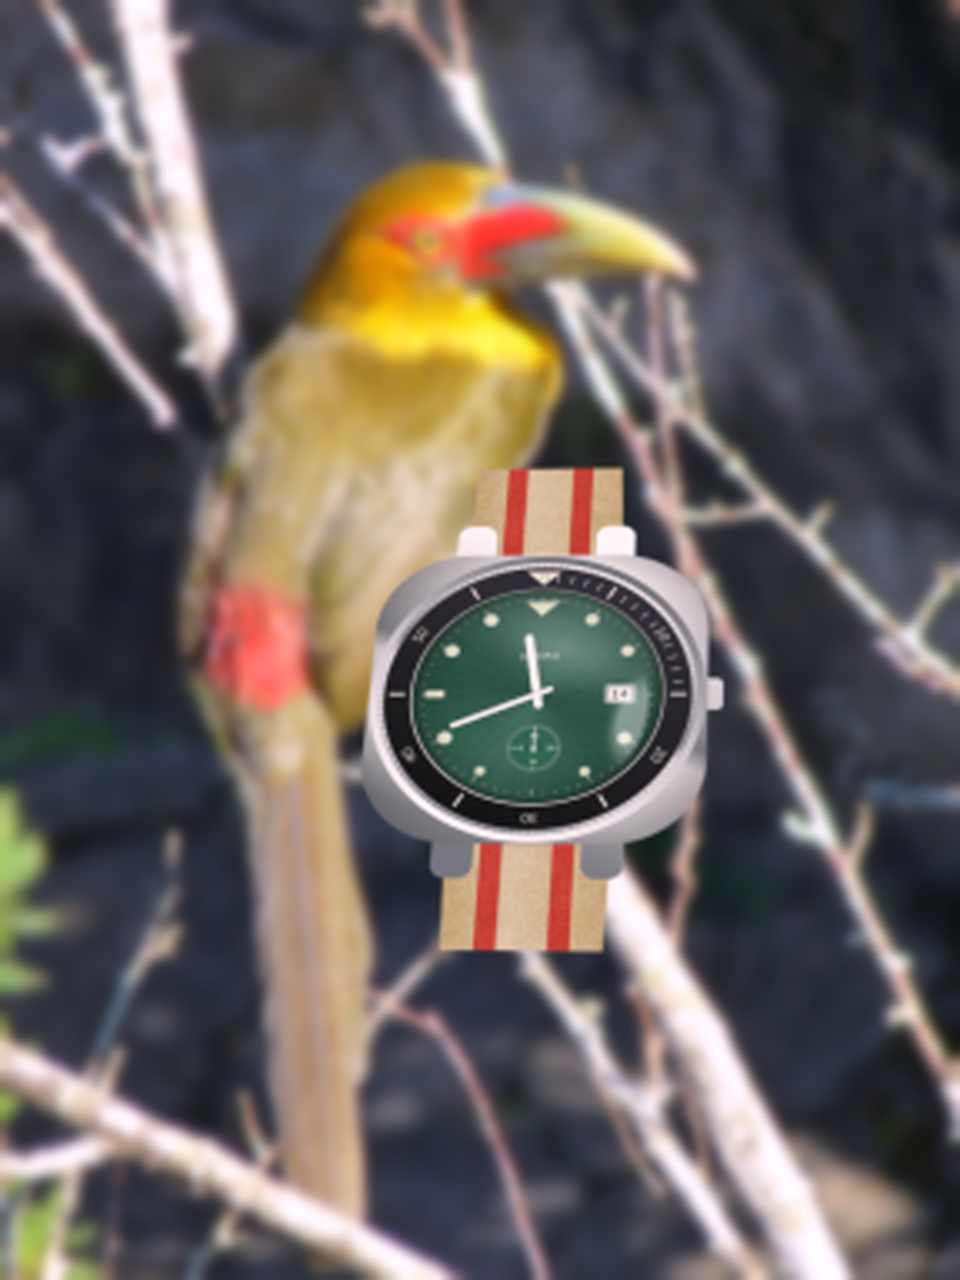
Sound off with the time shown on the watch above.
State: 11:41
